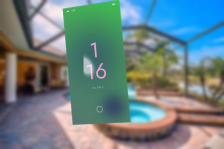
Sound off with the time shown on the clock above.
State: 1:16
